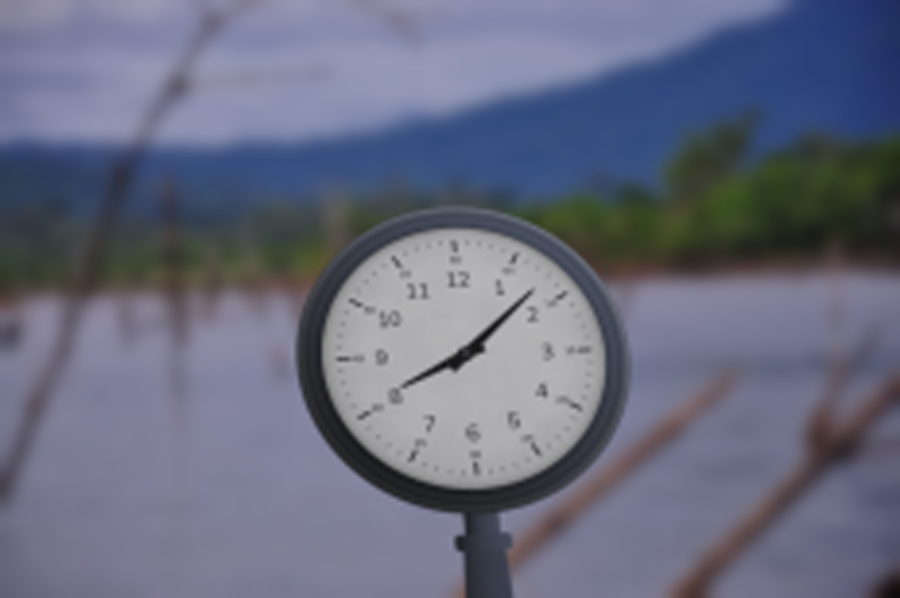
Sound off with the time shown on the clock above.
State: 8:08
